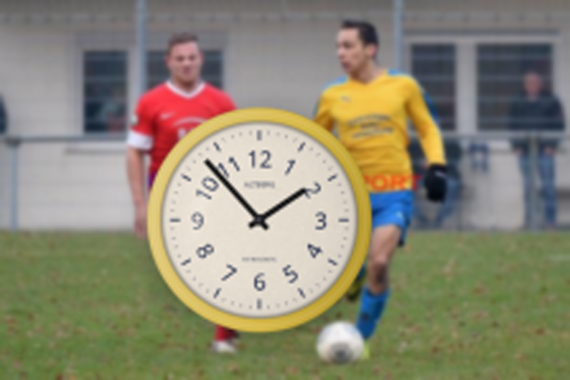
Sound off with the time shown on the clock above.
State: 1:53
